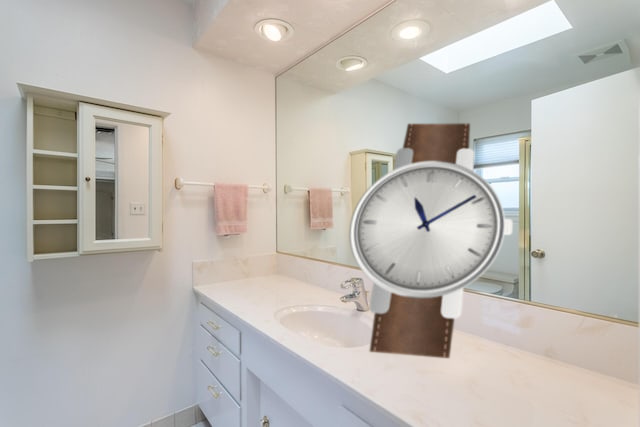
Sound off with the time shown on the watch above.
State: 11:09
